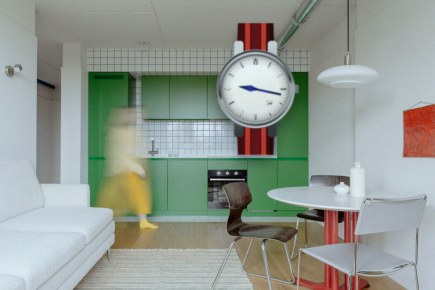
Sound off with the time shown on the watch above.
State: 9:17
